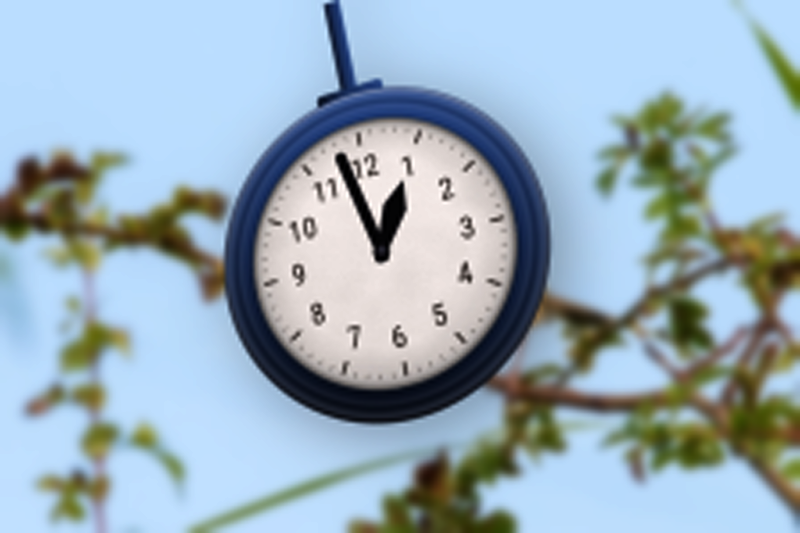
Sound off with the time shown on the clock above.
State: 12:58
